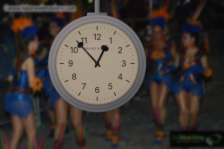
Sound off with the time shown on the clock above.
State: 12:53
